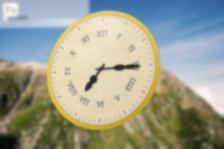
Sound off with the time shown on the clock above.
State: 7:15
